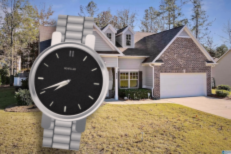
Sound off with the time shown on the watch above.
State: 7:41
